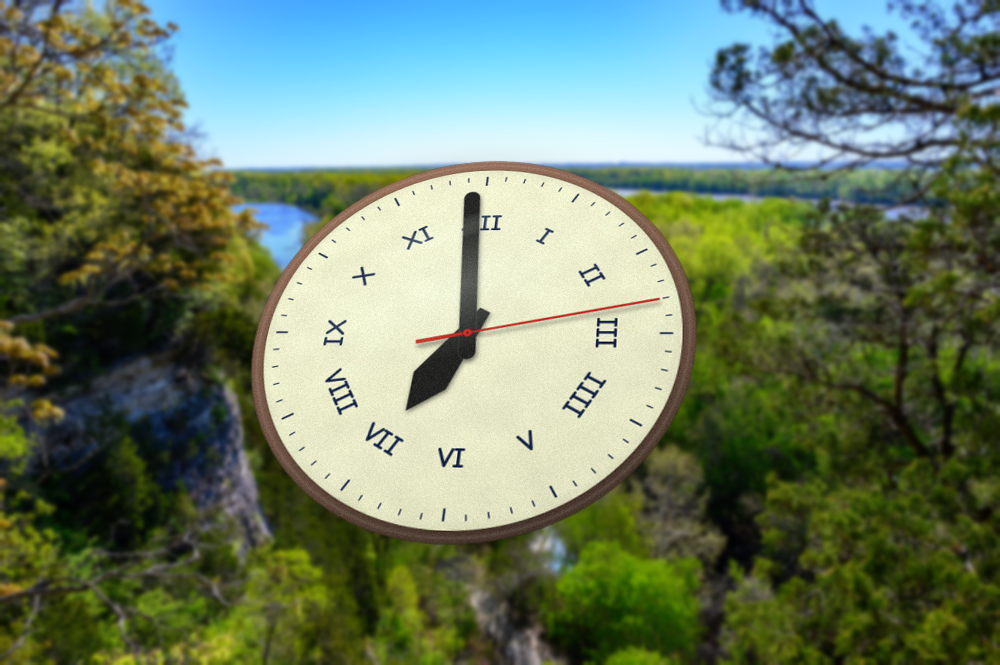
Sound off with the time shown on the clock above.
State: 6:59:13
